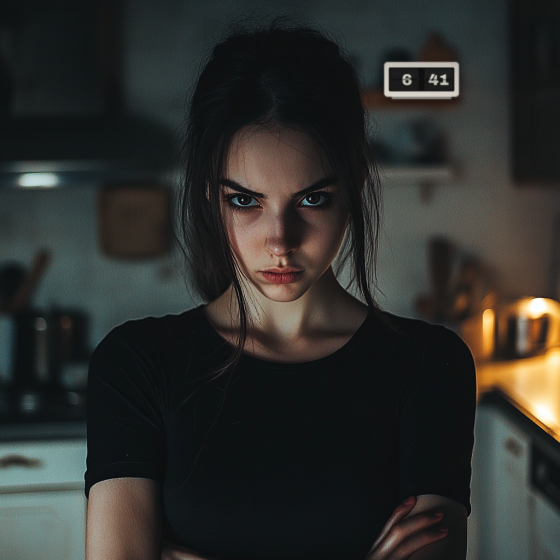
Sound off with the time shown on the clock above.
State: 6:41
